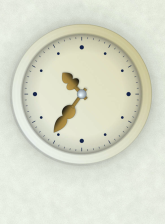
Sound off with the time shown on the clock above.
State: 10:36
